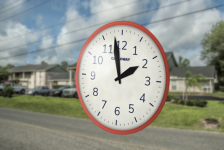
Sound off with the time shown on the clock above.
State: 1:58
